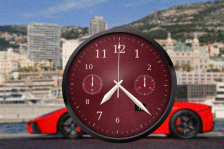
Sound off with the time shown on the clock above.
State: 7:22
